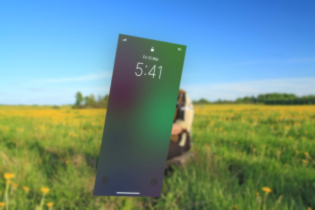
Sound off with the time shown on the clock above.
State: 5:41
